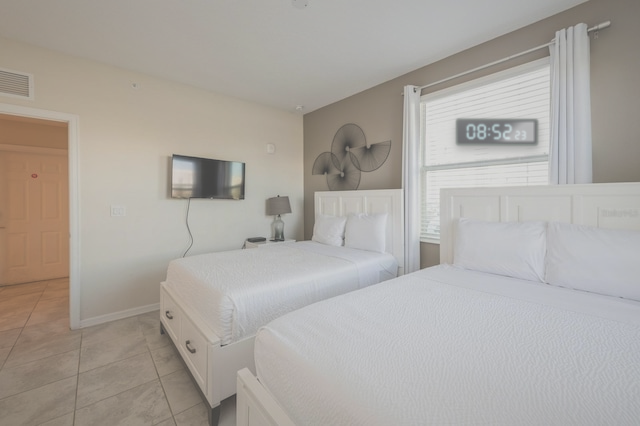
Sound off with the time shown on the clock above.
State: 8:52
